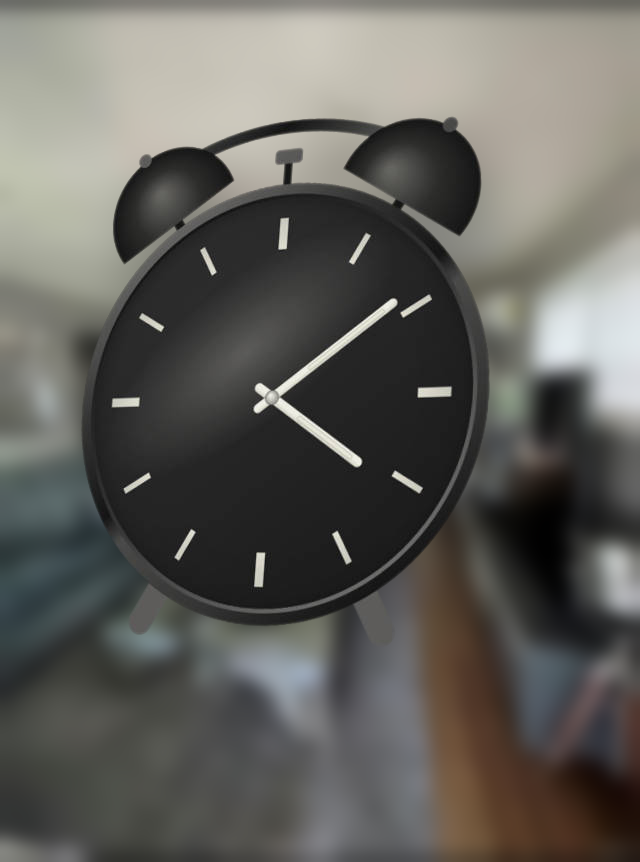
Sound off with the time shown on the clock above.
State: 4:09
